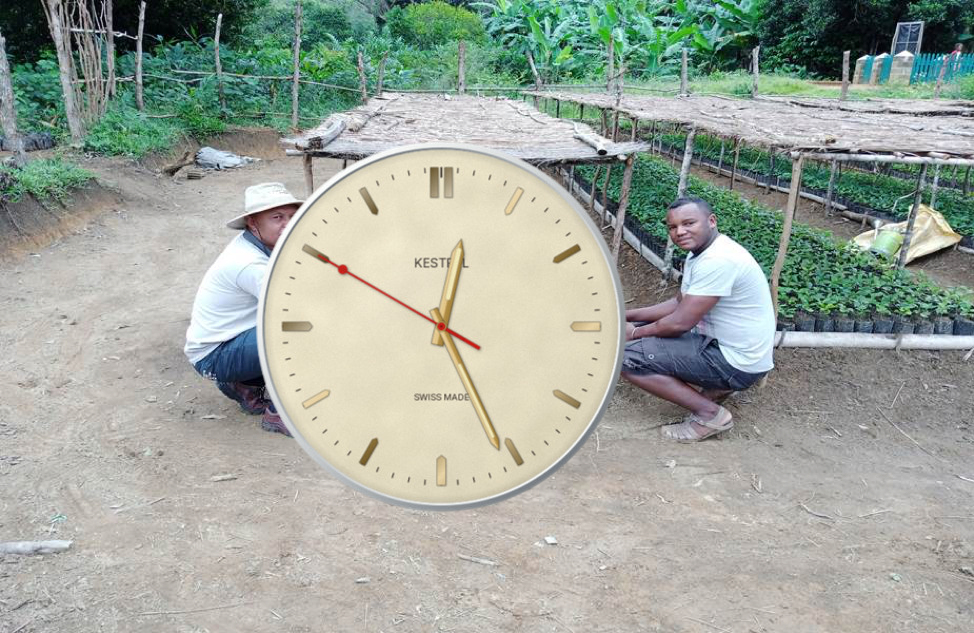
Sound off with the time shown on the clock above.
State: 12:25:50
